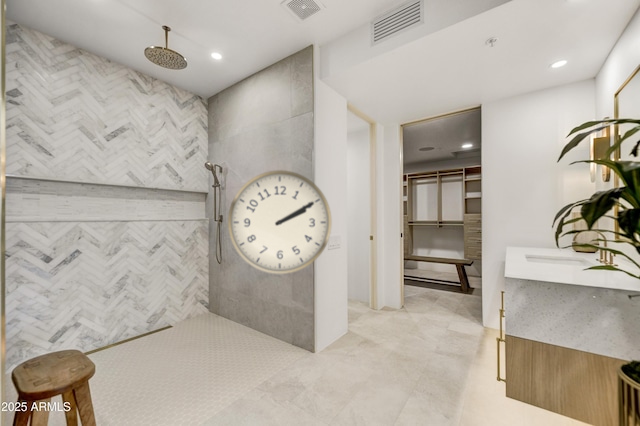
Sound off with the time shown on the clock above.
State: 2:10
